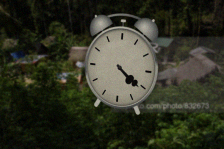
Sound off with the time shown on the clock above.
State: 4:21
